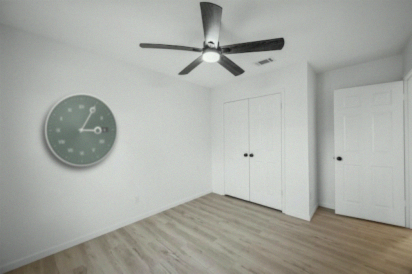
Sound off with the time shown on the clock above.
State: 3:05
